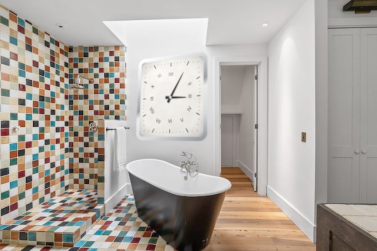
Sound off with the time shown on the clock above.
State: 3:05
